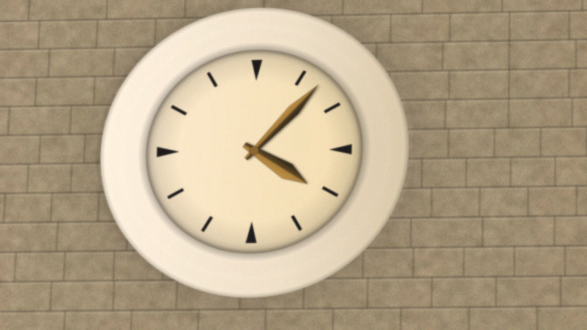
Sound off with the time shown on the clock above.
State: 4:07
